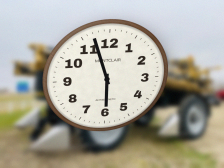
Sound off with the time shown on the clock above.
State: 5:57
